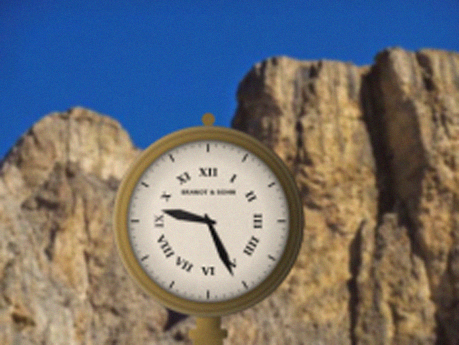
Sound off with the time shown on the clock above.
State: 9:26
